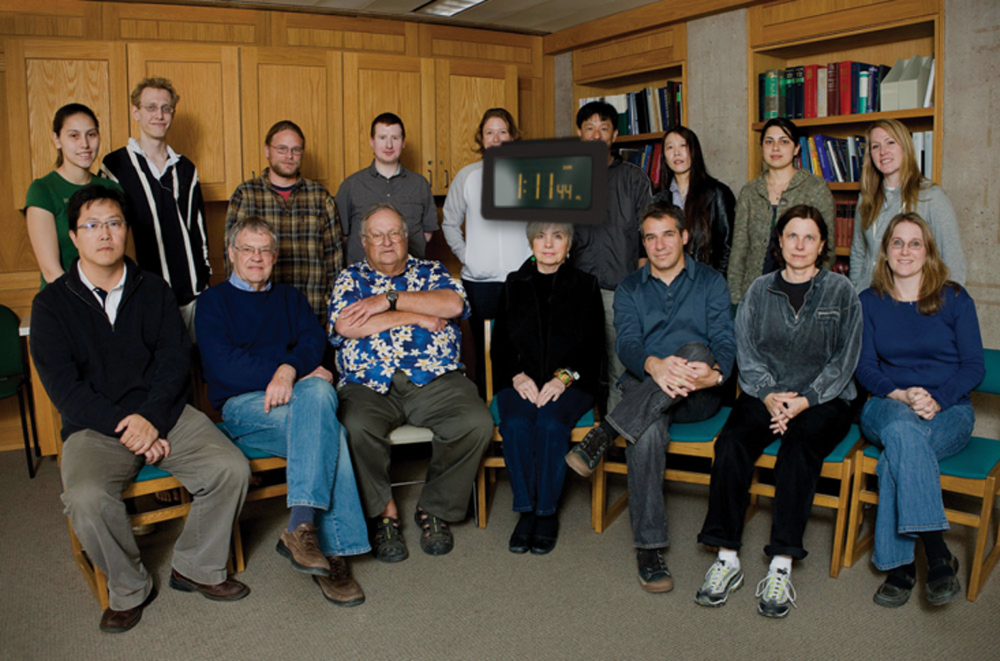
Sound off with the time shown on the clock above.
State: 1:11:44
